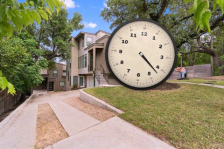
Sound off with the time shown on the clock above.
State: 4:22
